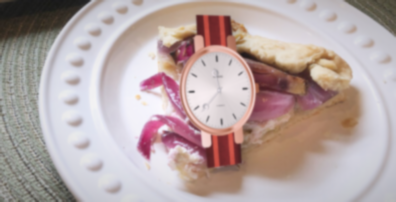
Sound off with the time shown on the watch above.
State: 11:38
